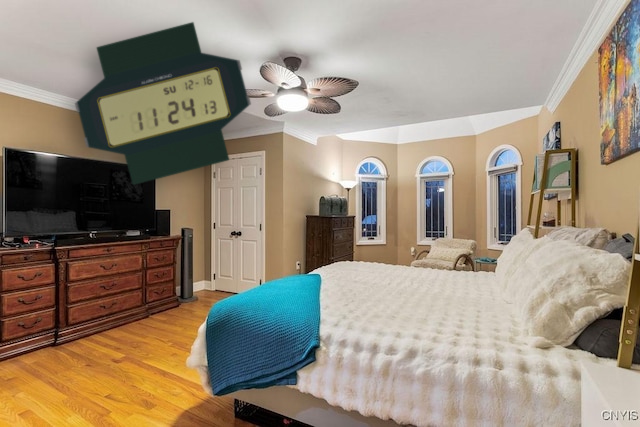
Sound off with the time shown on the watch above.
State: 11:24:13
